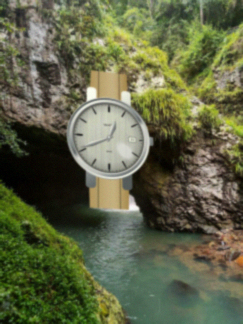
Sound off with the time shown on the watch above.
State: 12:41
